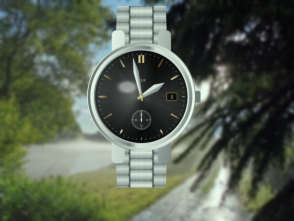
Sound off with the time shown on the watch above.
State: 1:58
